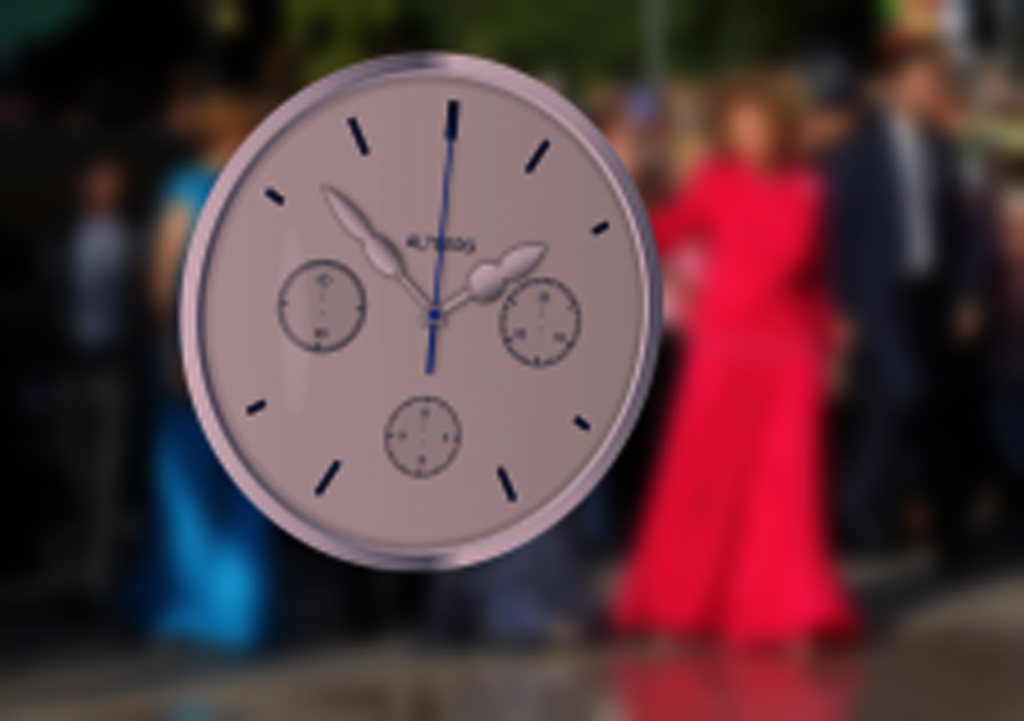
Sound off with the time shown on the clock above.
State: 1:52
